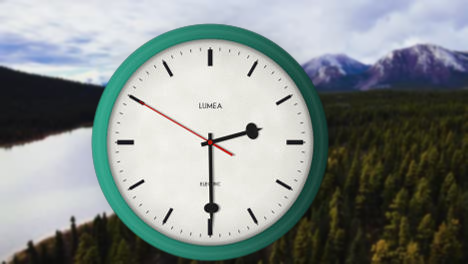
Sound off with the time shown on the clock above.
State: 2:29:50
